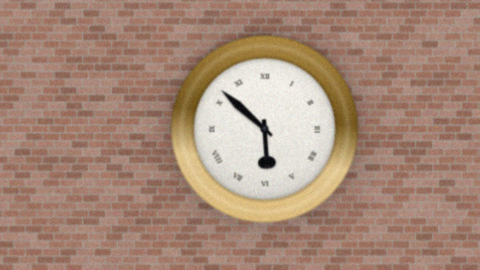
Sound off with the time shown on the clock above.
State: 5:52
